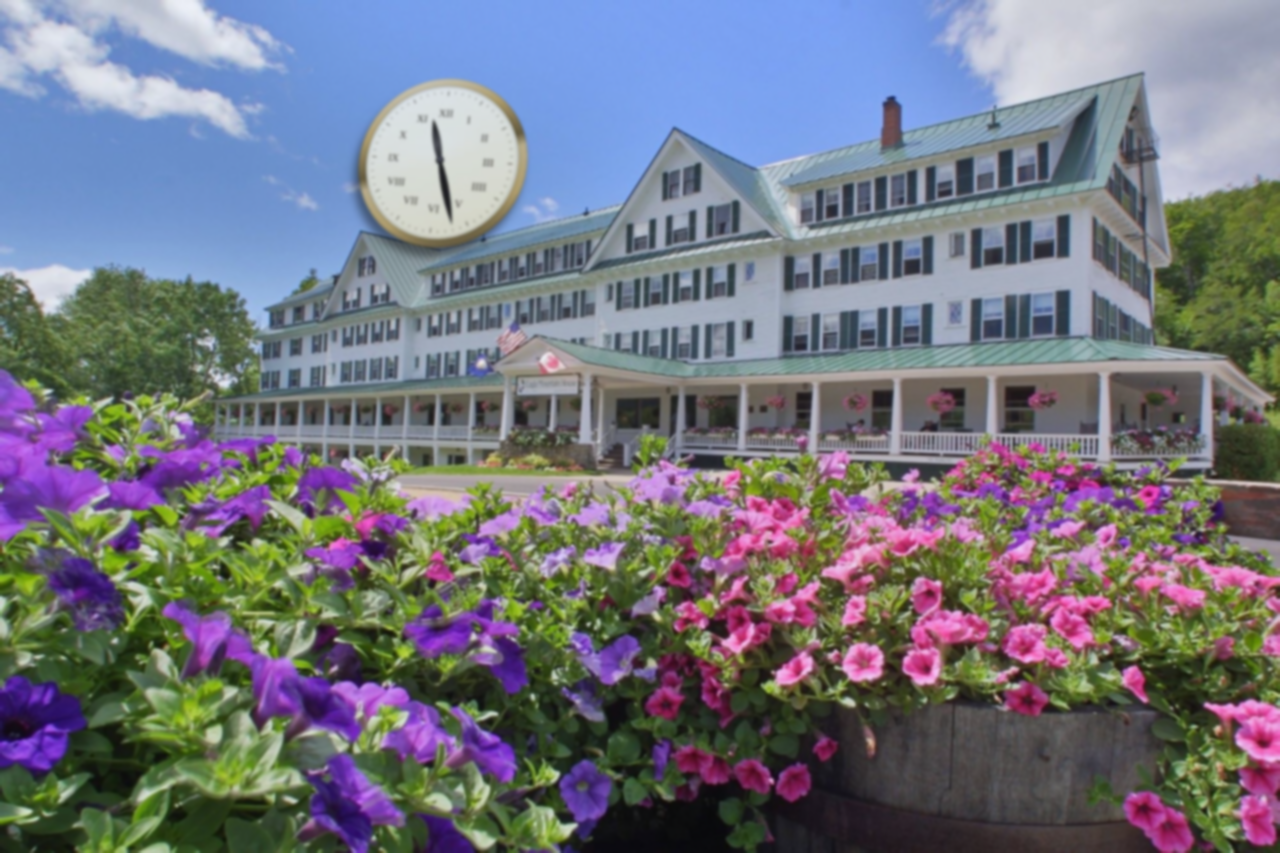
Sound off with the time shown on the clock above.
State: 11:27
